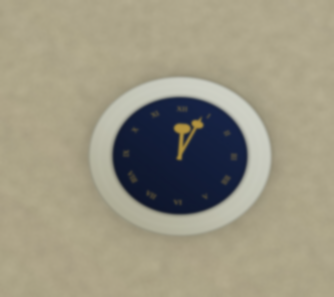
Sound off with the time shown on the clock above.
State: 12:04
